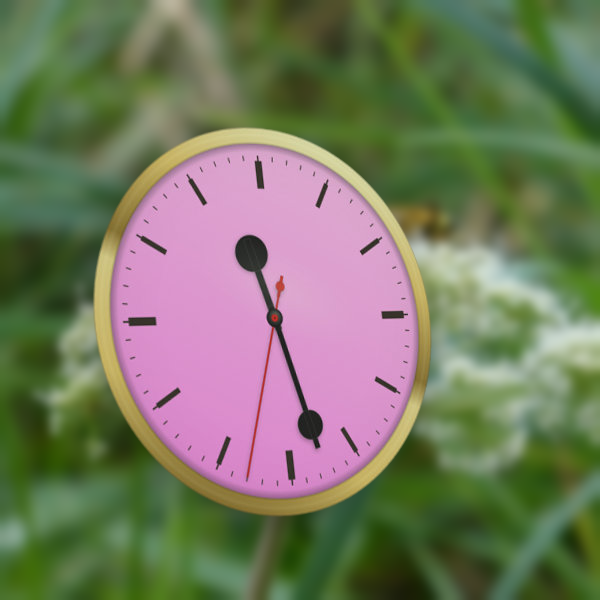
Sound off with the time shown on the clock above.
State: 11:27:33
